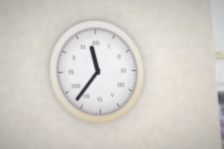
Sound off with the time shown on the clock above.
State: 11:37
